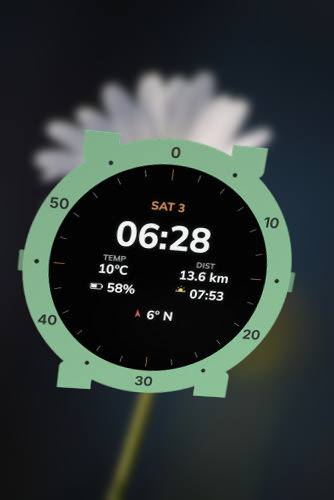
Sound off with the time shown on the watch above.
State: 6:28
